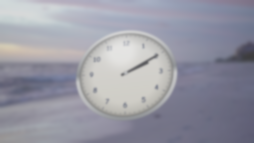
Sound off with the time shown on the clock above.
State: 2:10
